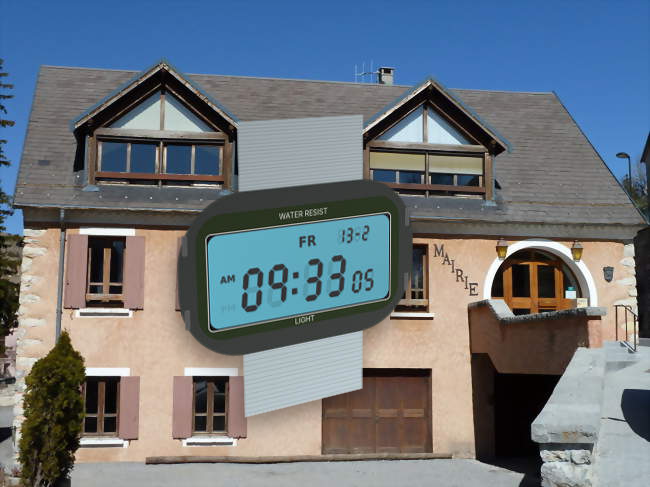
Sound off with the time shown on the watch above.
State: 9:33:05
